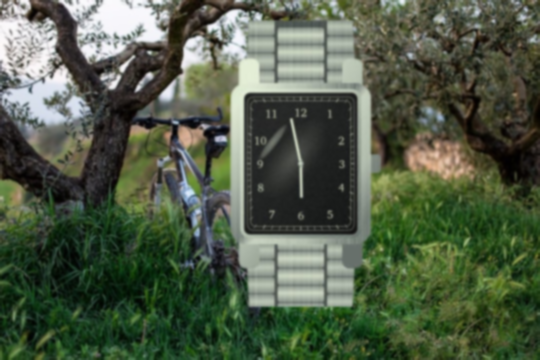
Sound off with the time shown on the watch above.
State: 5:58
